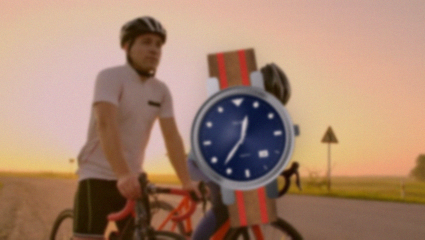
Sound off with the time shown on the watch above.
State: 12:37
